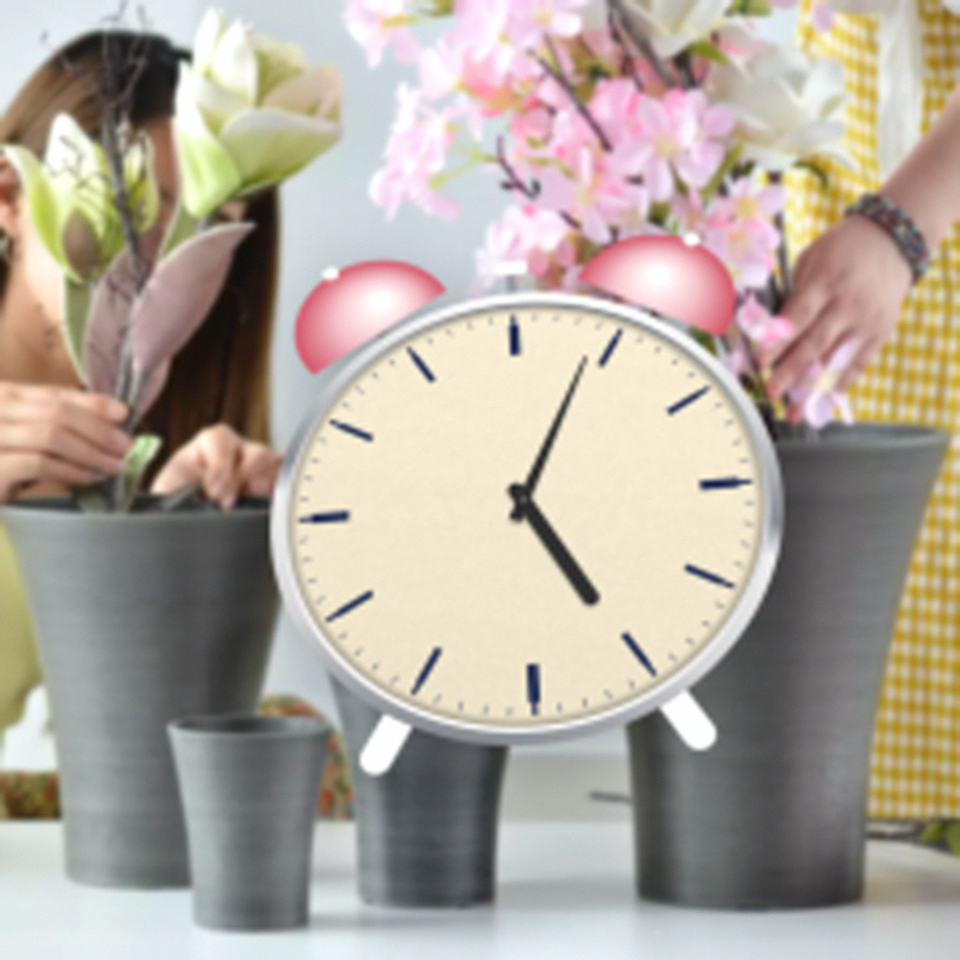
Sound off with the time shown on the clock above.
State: 5:04
